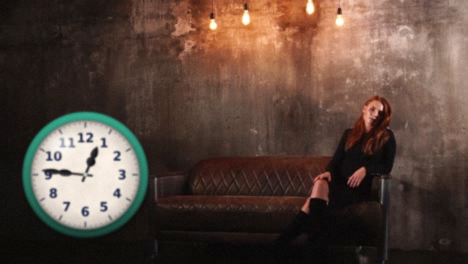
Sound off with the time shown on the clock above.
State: 12:46
